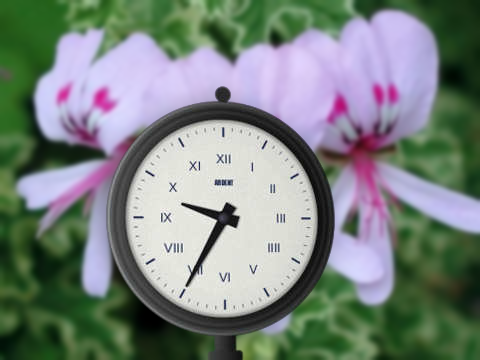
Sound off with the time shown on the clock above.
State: 9:35
